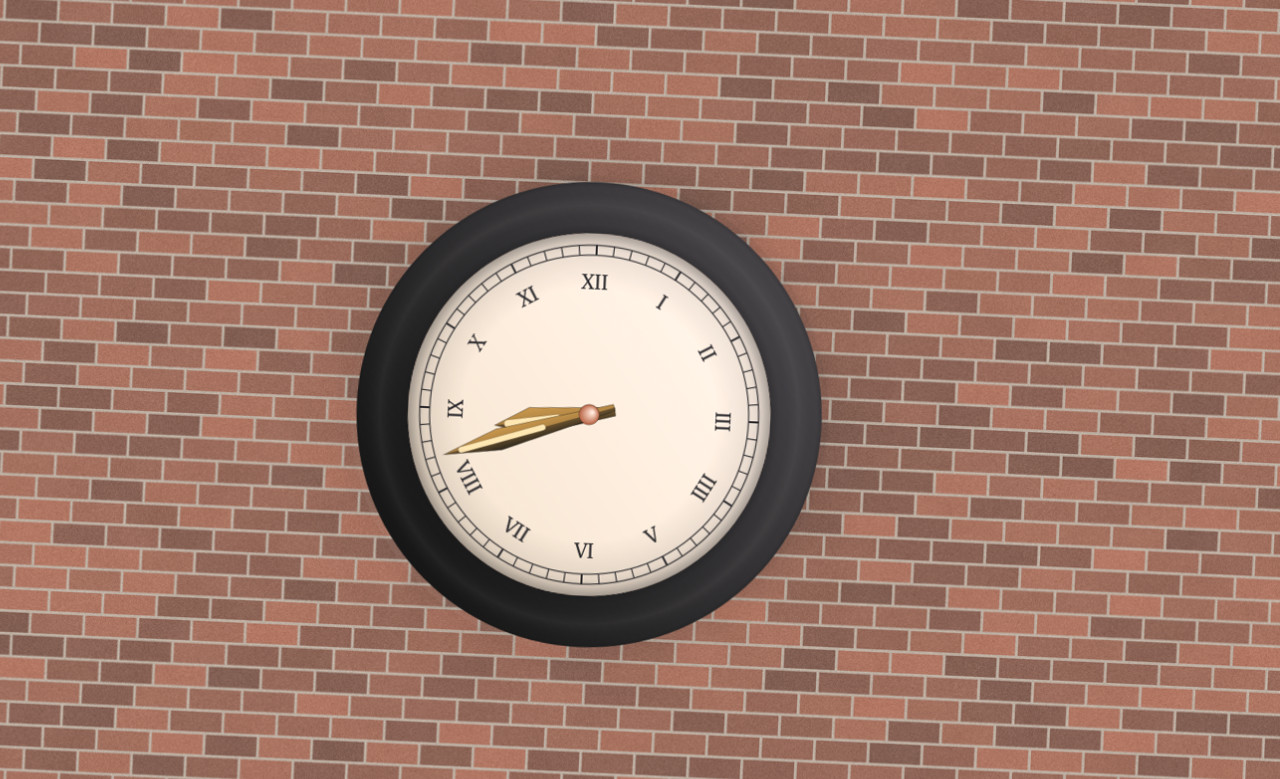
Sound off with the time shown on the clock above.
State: 8:42
